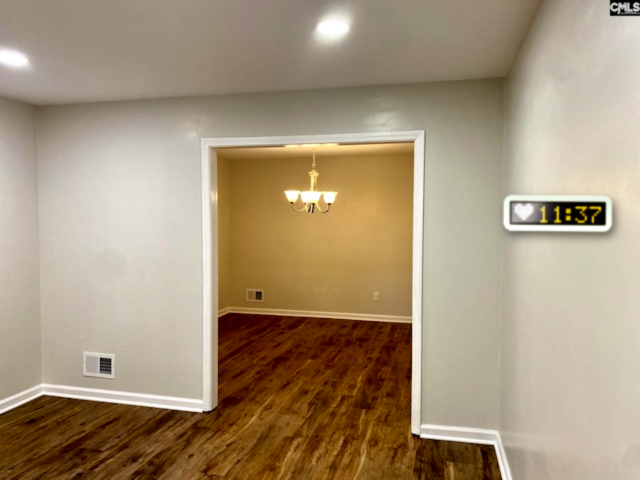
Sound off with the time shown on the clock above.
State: 11:37
